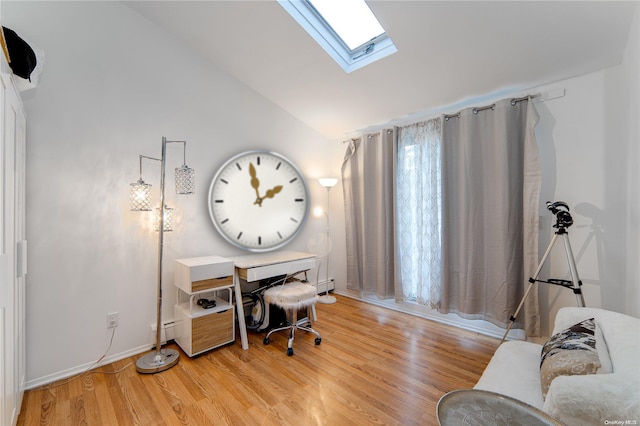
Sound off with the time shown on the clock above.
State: 1:58
